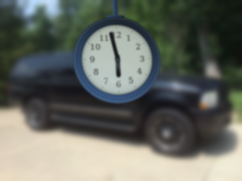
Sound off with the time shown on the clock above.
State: 5:58
